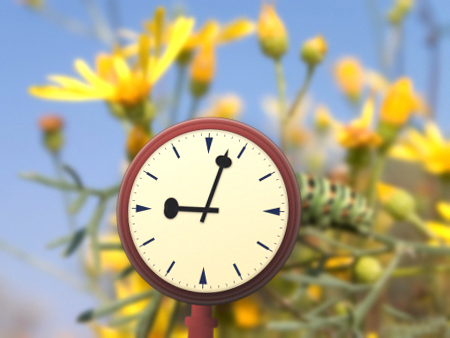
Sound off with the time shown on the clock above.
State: 9:03
